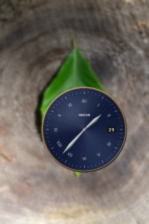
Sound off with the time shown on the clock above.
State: 1:37
